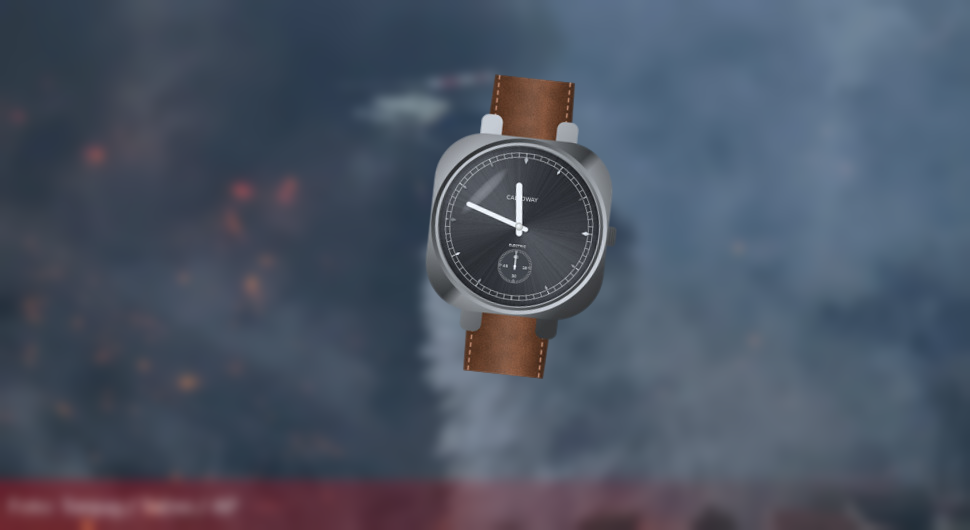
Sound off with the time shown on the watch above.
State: 11:48
